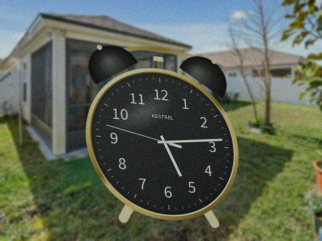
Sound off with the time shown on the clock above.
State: 5:13:47
